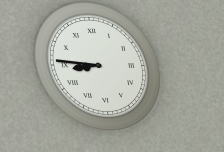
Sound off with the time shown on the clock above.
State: 8:46
